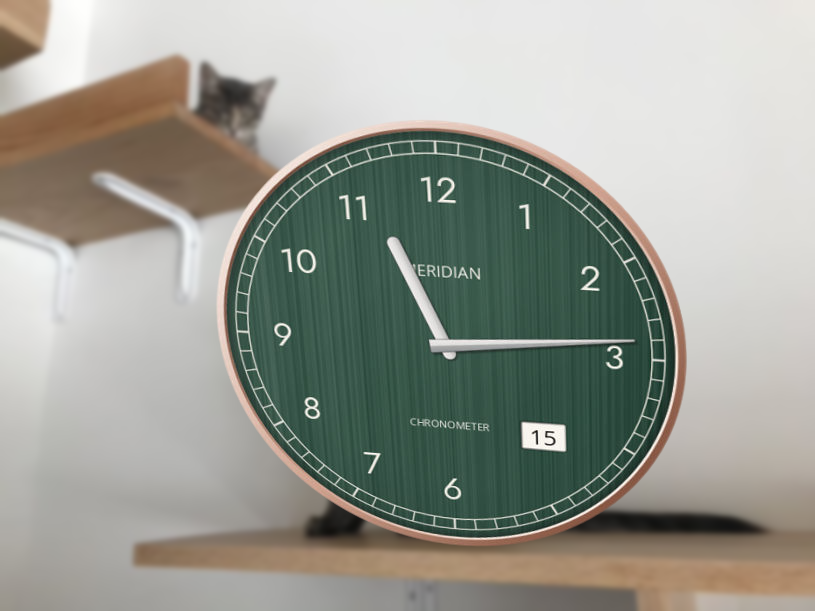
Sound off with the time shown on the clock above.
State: 11:14
